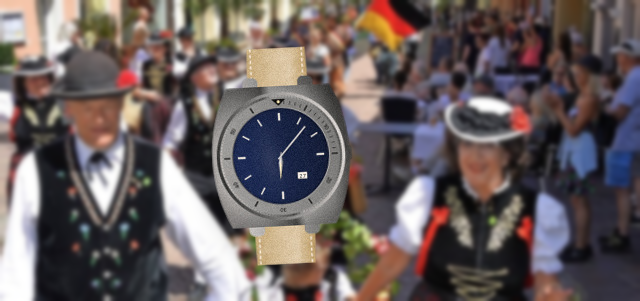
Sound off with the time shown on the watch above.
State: 6:07
